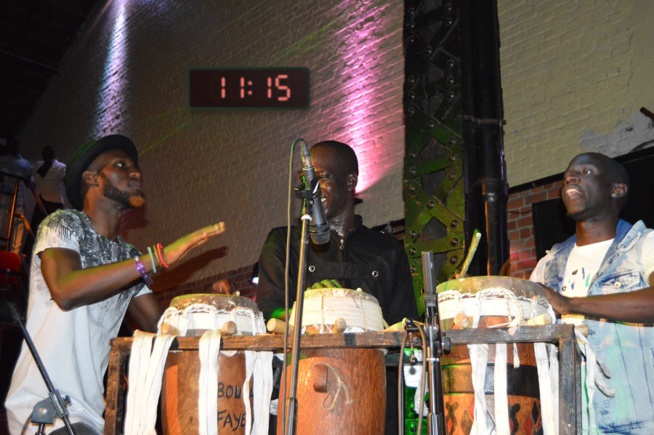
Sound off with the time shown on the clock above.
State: 11:15
